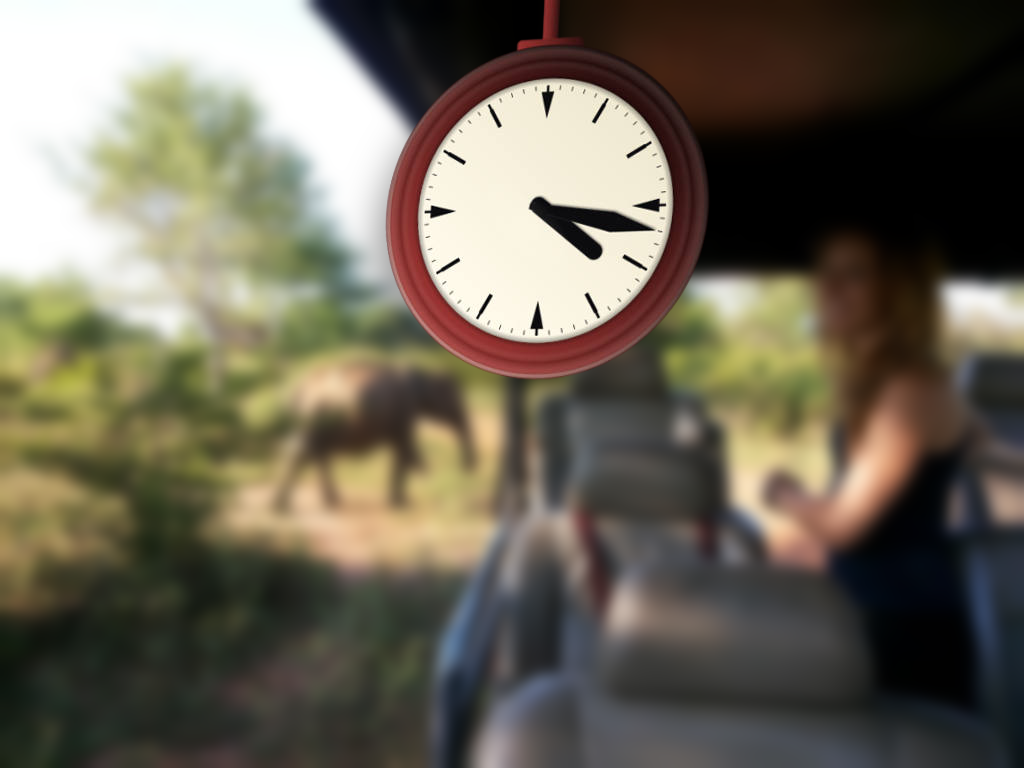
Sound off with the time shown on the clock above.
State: 4:17
